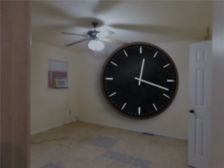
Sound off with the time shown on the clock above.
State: 12:18
